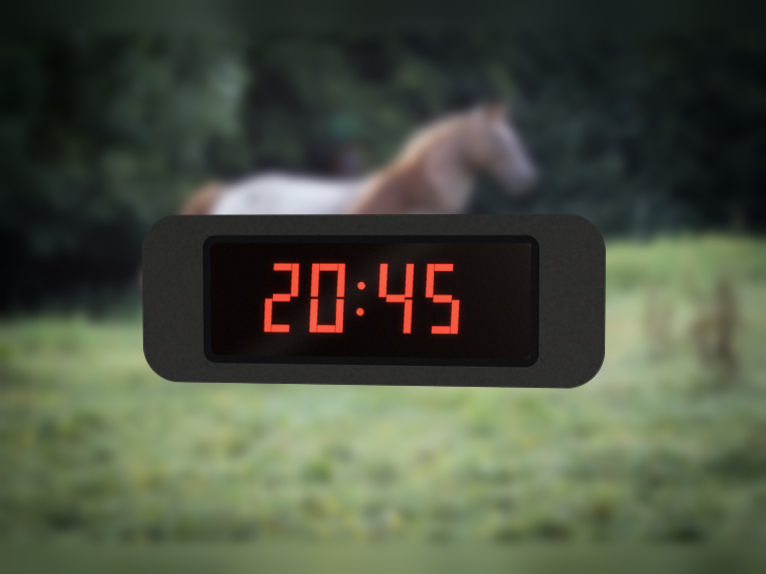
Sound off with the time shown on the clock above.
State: 20:45
